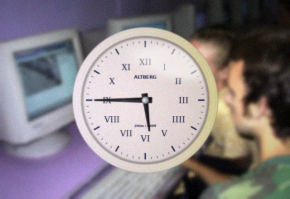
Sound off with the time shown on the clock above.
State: 5:45
